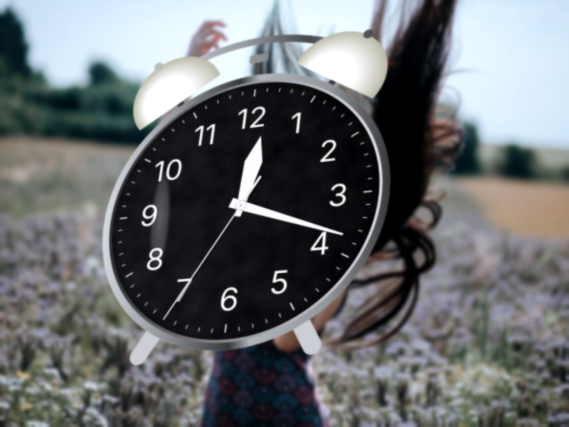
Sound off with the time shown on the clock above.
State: 12:18:35
